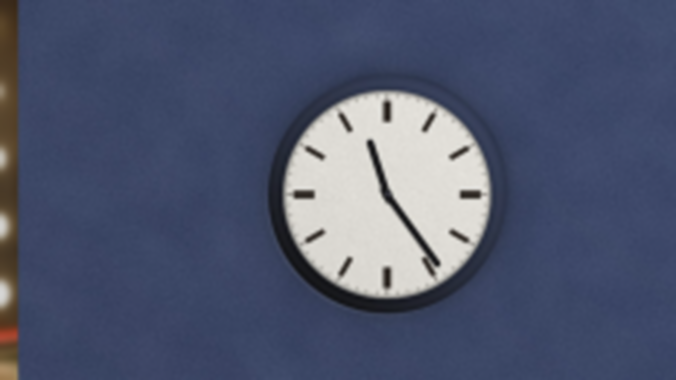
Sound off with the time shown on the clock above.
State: 11:24
